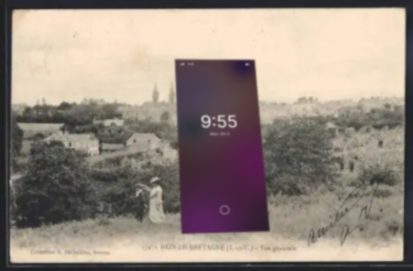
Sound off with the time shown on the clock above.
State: 9:55
